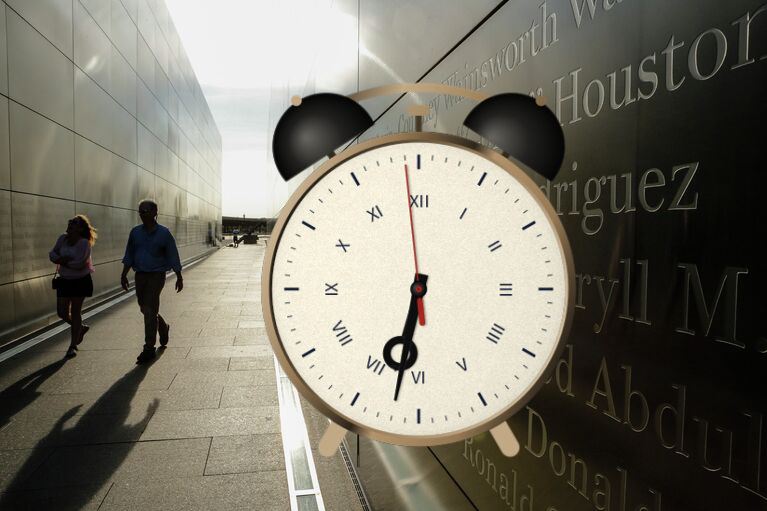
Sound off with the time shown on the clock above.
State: 6:31:59
